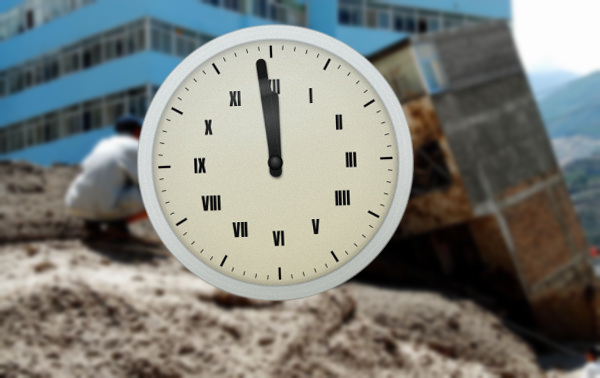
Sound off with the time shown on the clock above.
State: 11:59
